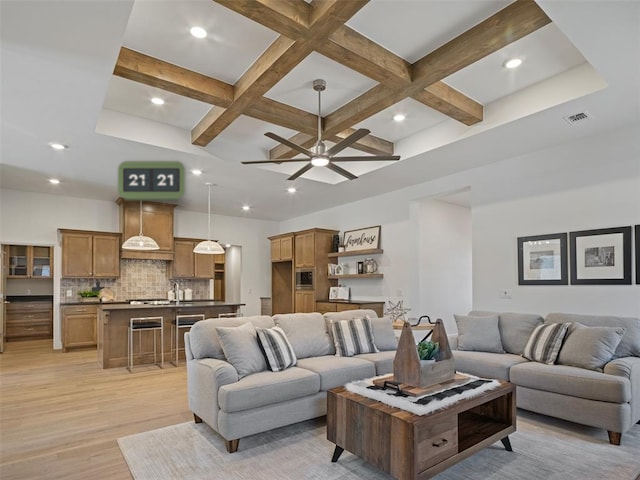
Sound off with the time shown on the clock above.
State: 21:21
